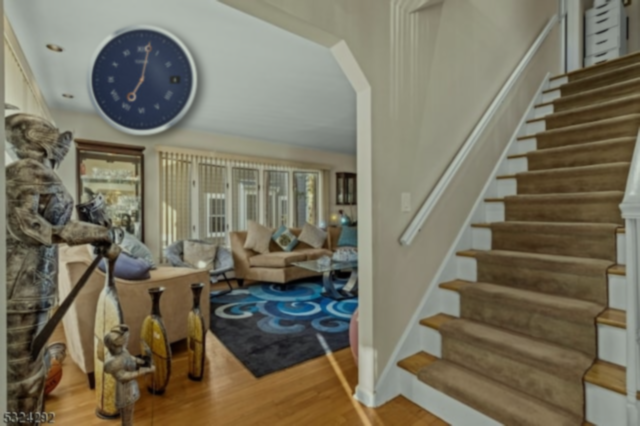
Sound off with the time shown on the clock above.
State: 7:02
